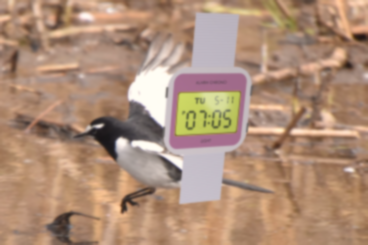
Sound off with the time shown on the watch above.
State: 7:05
